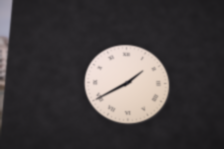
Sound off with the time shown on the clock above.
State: 1:40
